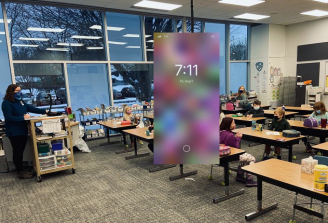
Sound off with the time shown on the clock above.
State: 7:11
